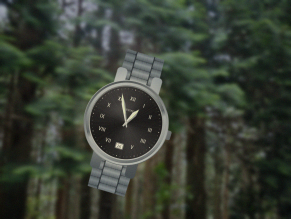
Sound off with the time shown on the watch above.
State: 12:56
